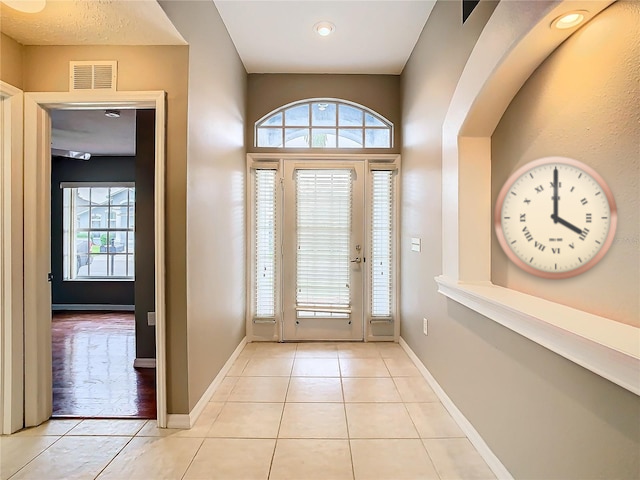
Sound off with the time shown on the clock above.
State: 4:00
